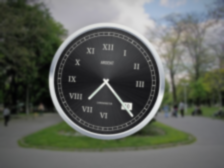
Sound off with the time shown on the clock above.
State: 7:23
